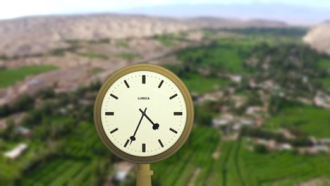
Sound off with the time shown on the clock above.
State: 4:34
